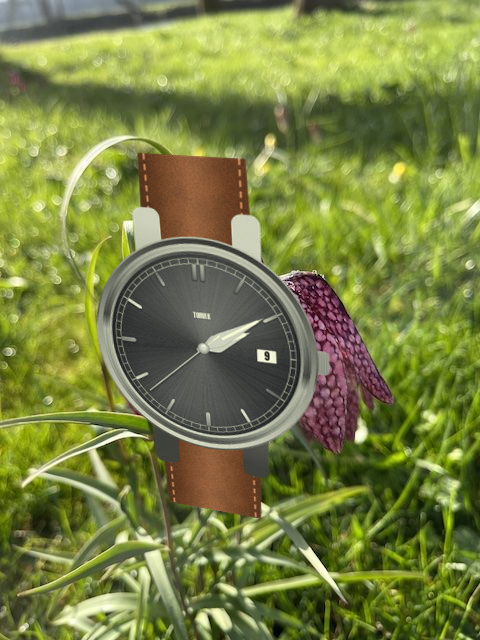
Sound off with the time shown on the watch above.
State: 2:09:38
